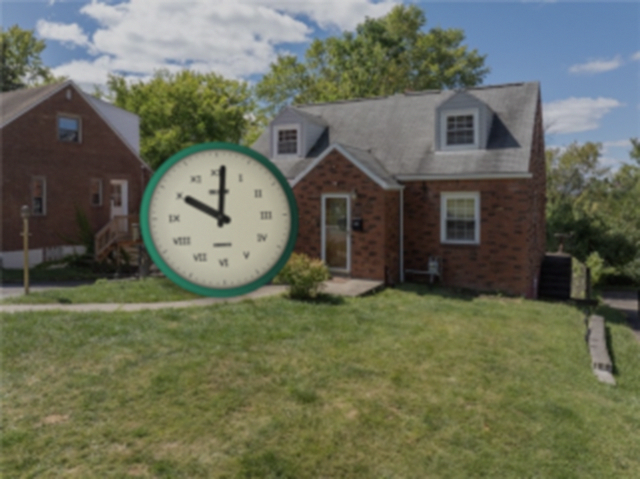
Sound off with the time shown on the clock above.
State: 10:01
